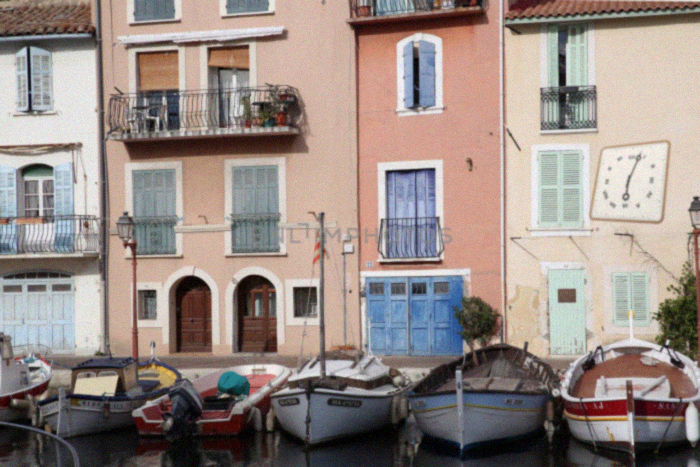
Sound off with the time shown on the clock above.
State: 6:03
